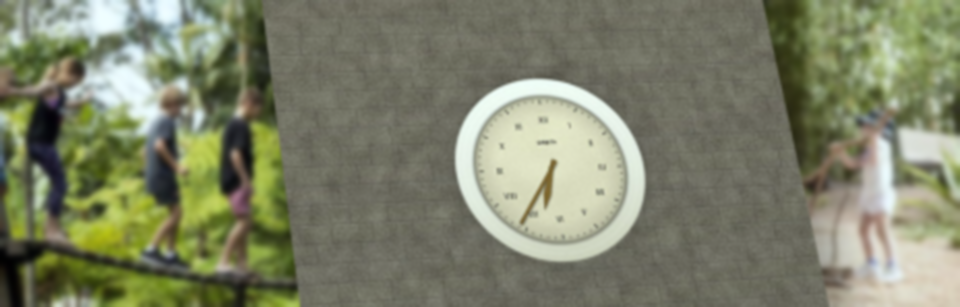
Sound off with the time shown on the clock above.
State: 6:36
